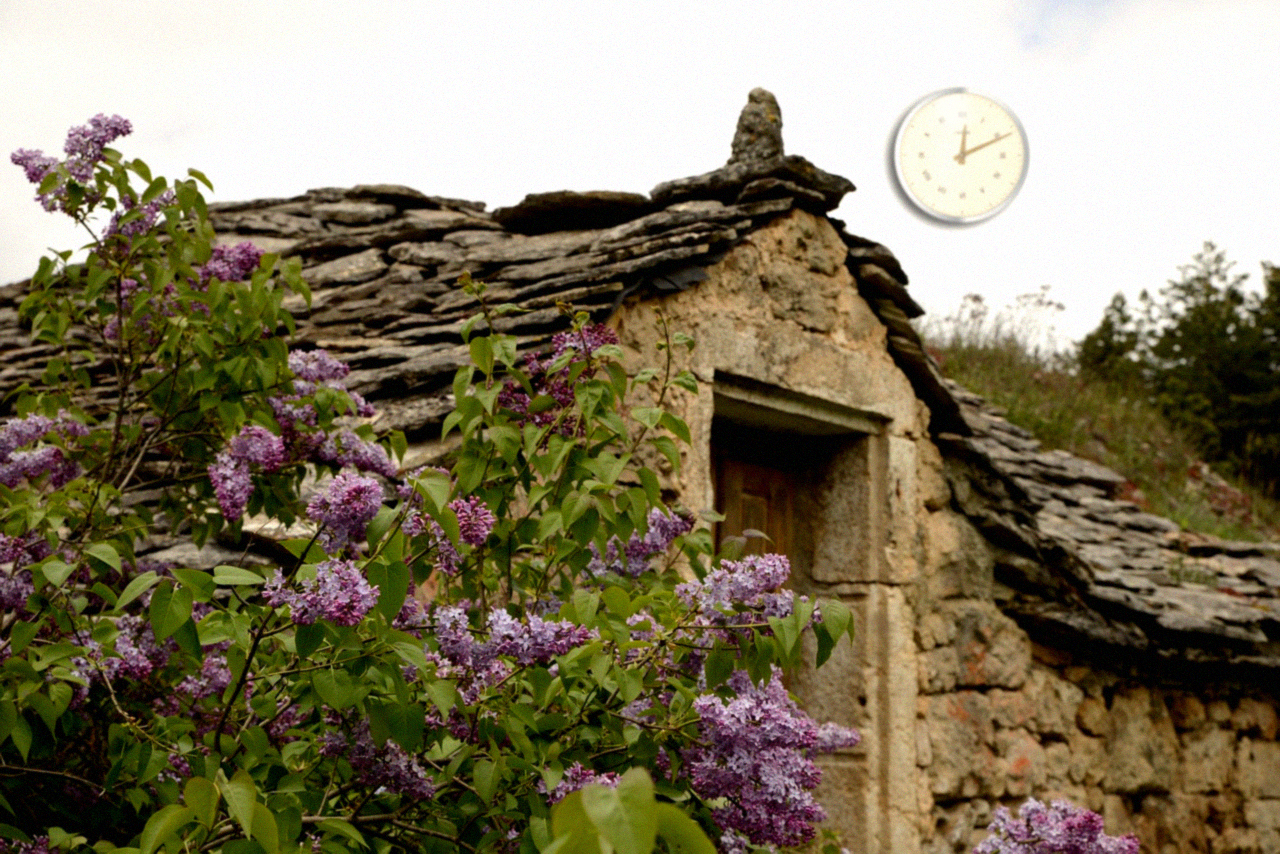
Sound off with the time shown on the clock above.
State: 12:11
